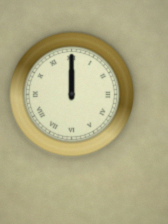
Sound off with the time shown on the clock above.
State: 12:00
